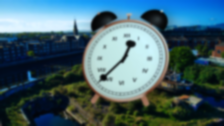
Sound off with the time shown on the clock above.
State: 12:37
